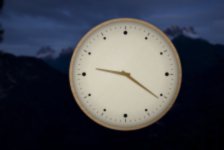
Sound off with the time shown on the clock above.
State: 9:21
